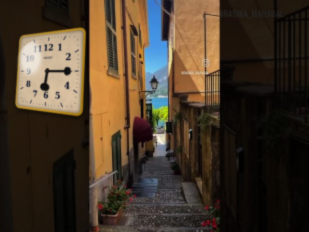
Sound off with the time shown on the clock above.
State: 6:15
